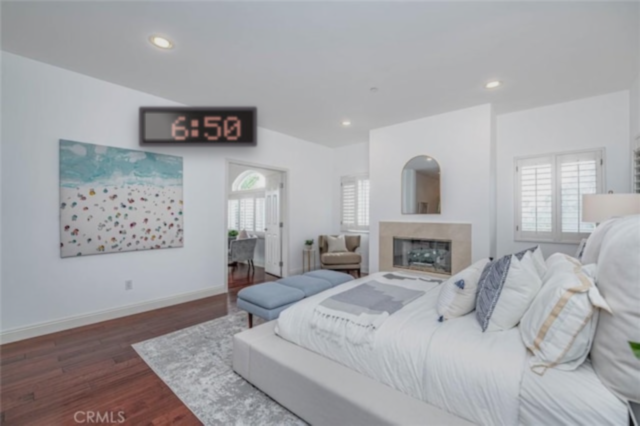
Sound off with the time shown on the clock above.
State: 6:50
